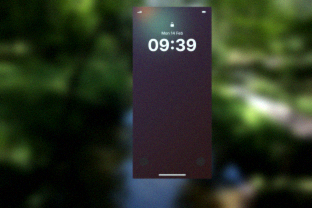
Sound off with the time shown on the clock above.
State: 9:39
